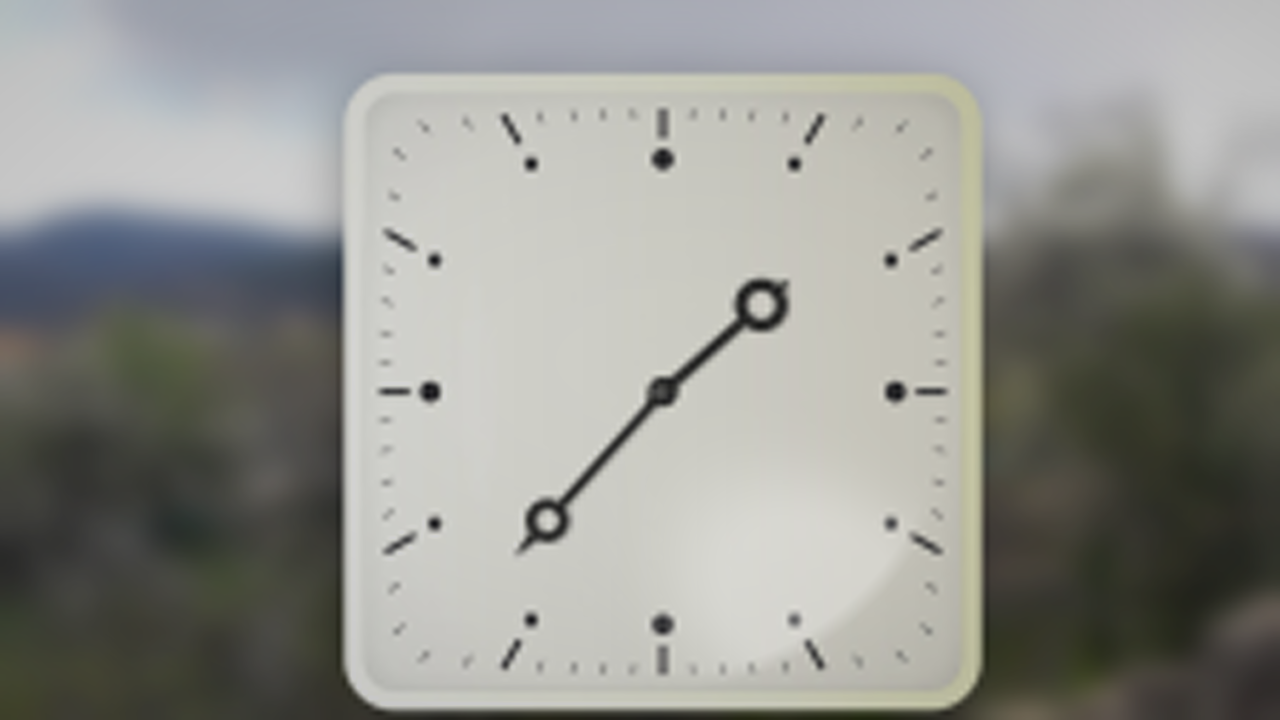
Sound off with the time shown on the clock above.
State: 1:37
